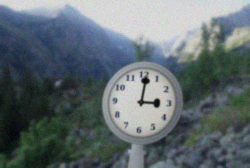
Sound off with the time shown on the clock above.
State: 3:01
